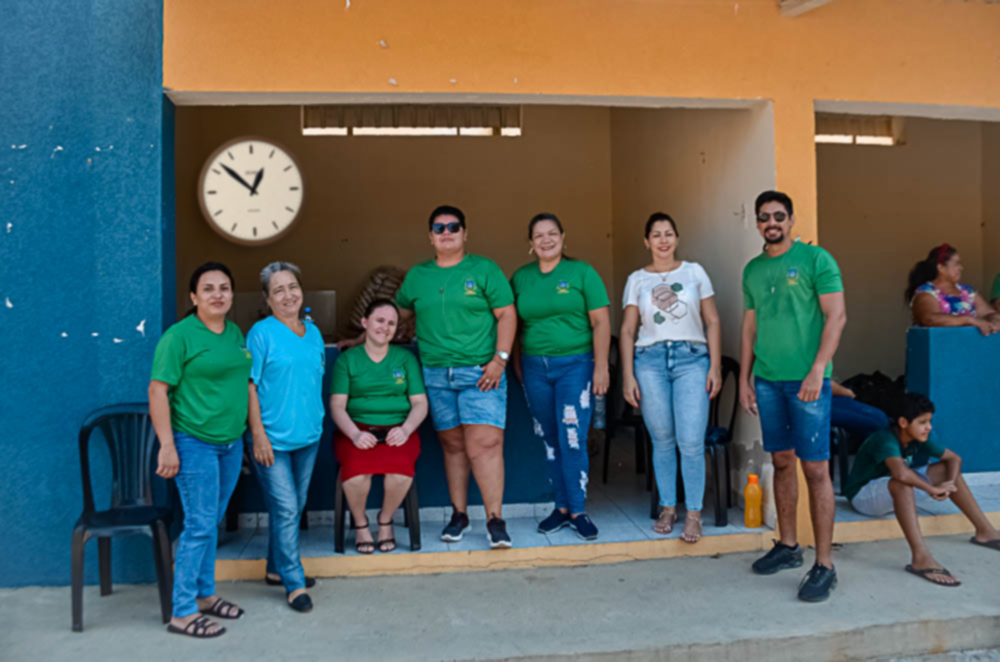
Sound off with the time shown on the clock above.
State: 12:52
